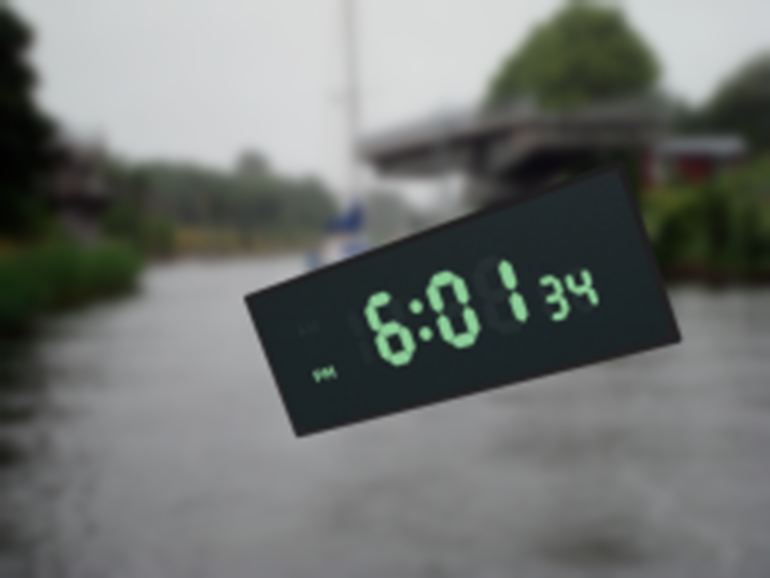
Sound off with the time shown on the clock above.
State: 6:01:34
